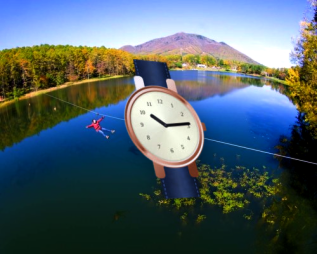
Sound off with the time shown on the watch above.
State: 10:14
